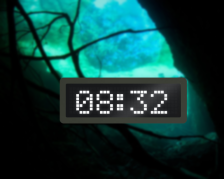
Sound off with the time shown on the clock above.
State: 8:32
